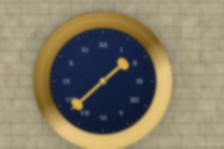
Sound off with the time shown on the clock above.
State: 1:38
